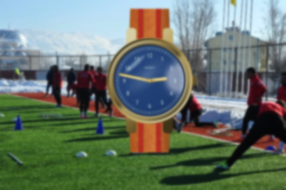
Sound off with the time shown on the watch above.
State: 2:47
